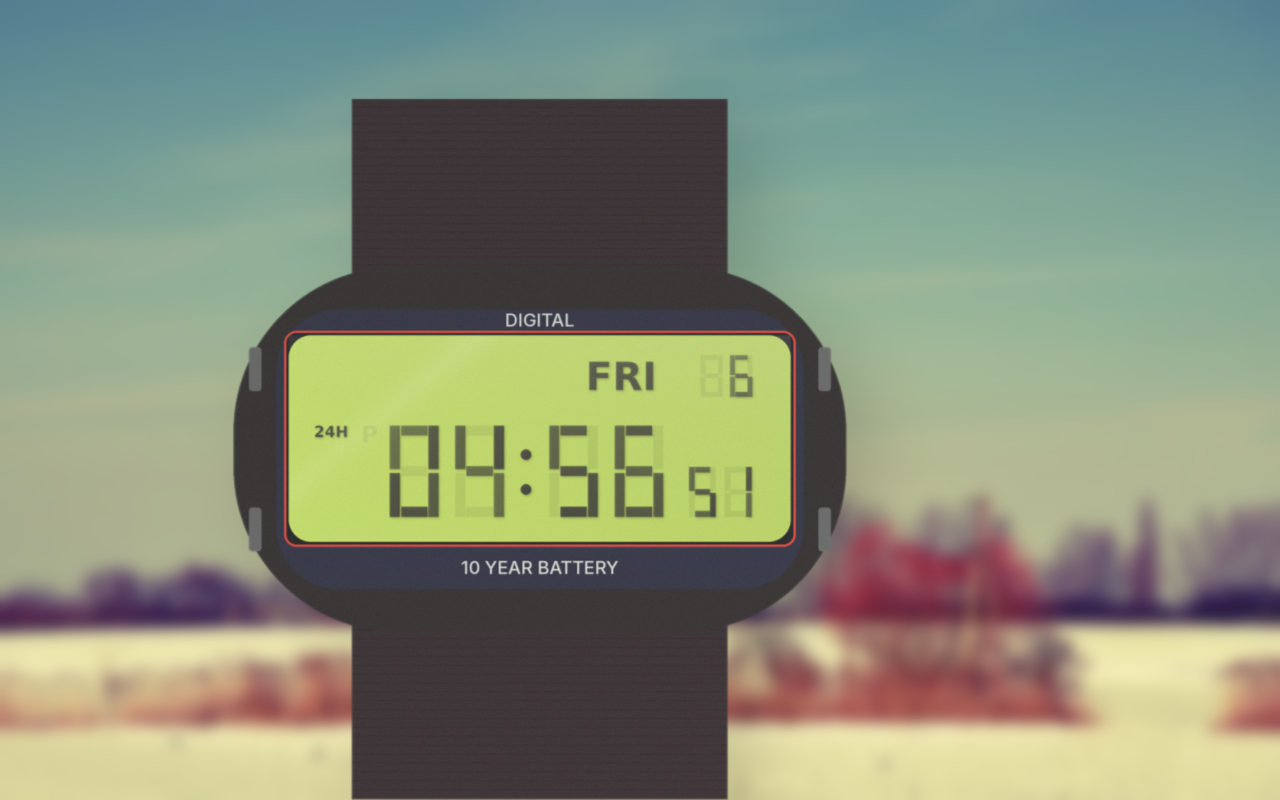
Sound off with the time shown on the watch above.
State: 4:56:51
